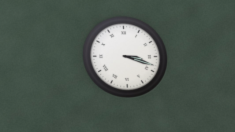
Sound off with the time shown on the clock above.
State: 3:18
